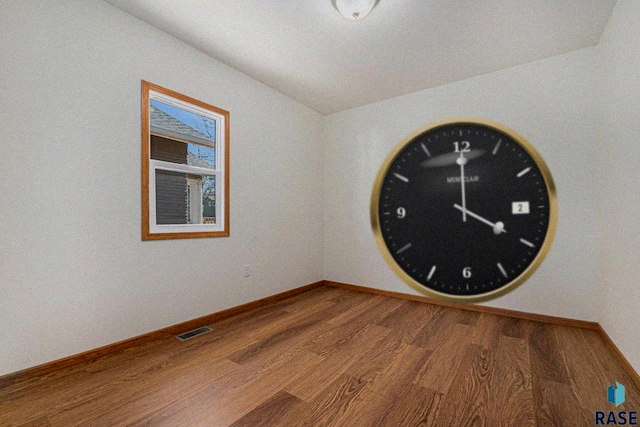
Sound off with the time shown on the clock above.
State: 4:00
